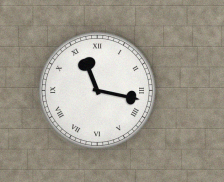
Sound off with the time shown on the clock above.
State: 11:17
